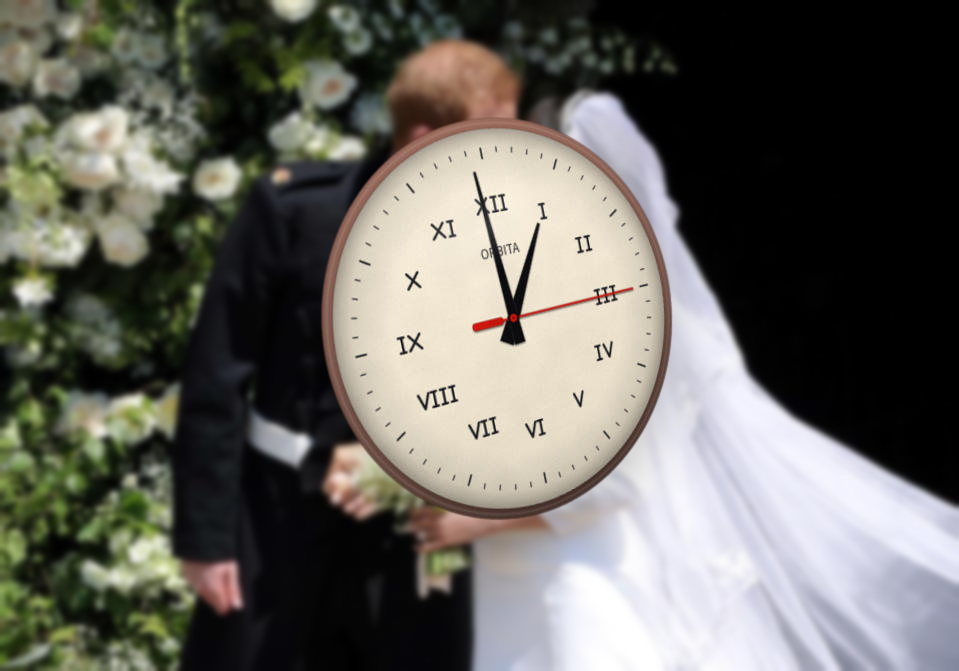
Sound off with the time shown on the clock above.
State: 12:59:15
